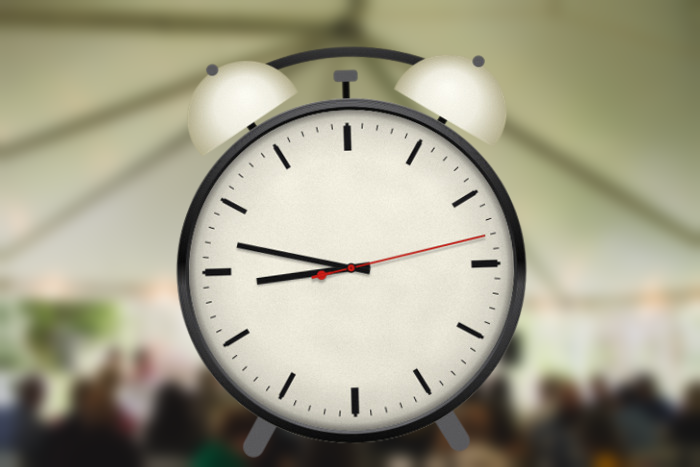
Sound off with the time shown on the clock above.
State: 8:47:13
